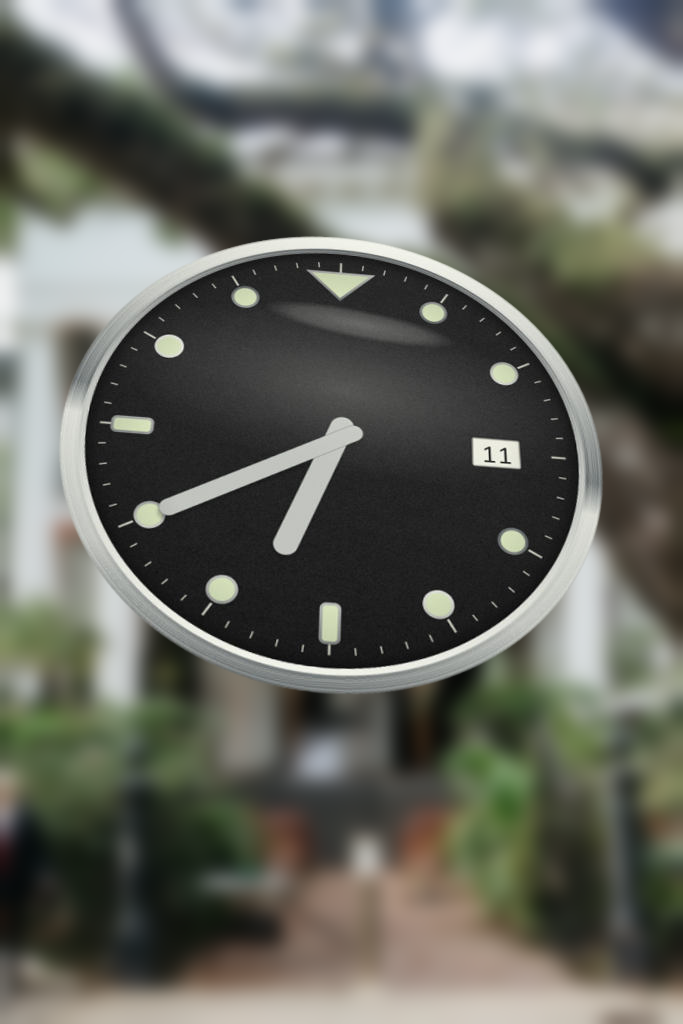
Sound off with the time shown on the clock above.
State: 6:40
